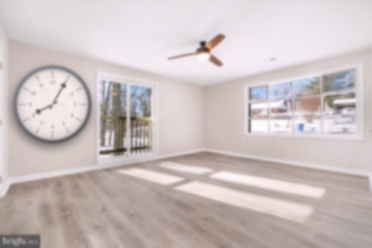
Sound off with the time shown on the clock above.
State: 8:05
